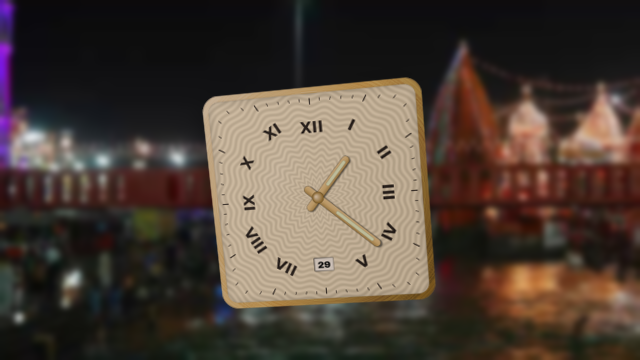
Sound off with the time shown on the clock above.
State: 1:22
